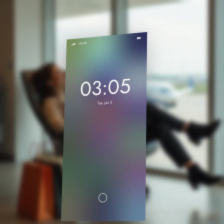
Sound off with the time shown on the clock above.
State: 3:05
